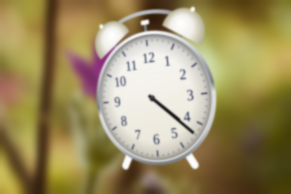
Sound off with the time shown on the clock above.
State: 4:22
